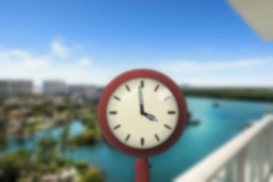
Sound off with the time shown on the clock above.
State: 3:59
